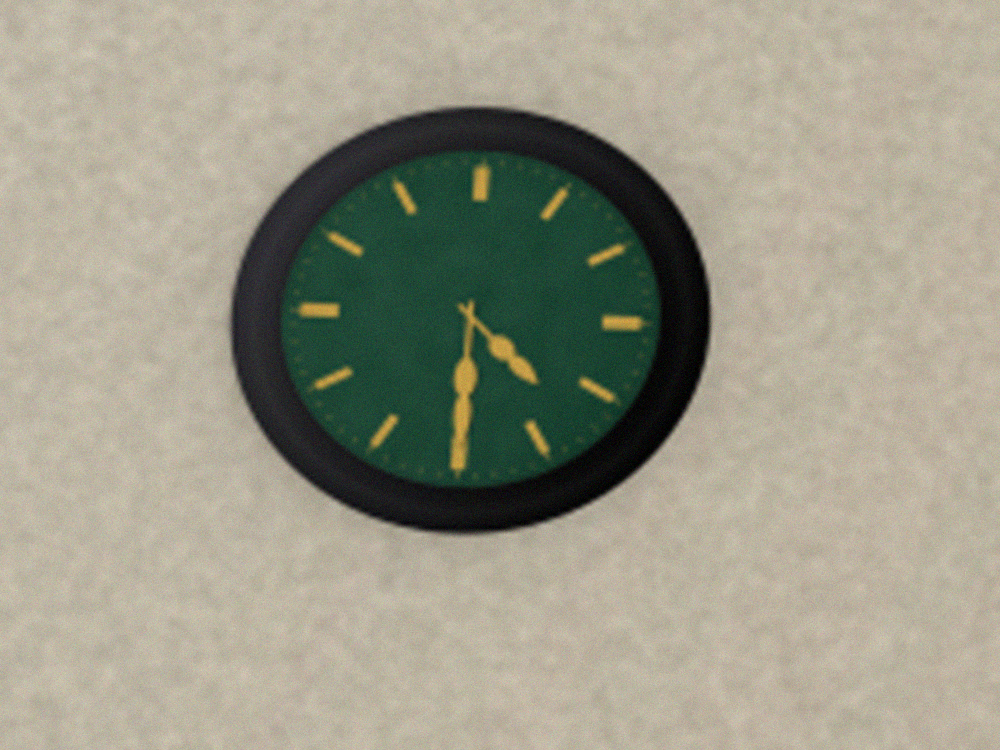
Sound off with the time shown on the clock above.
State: 4:30
